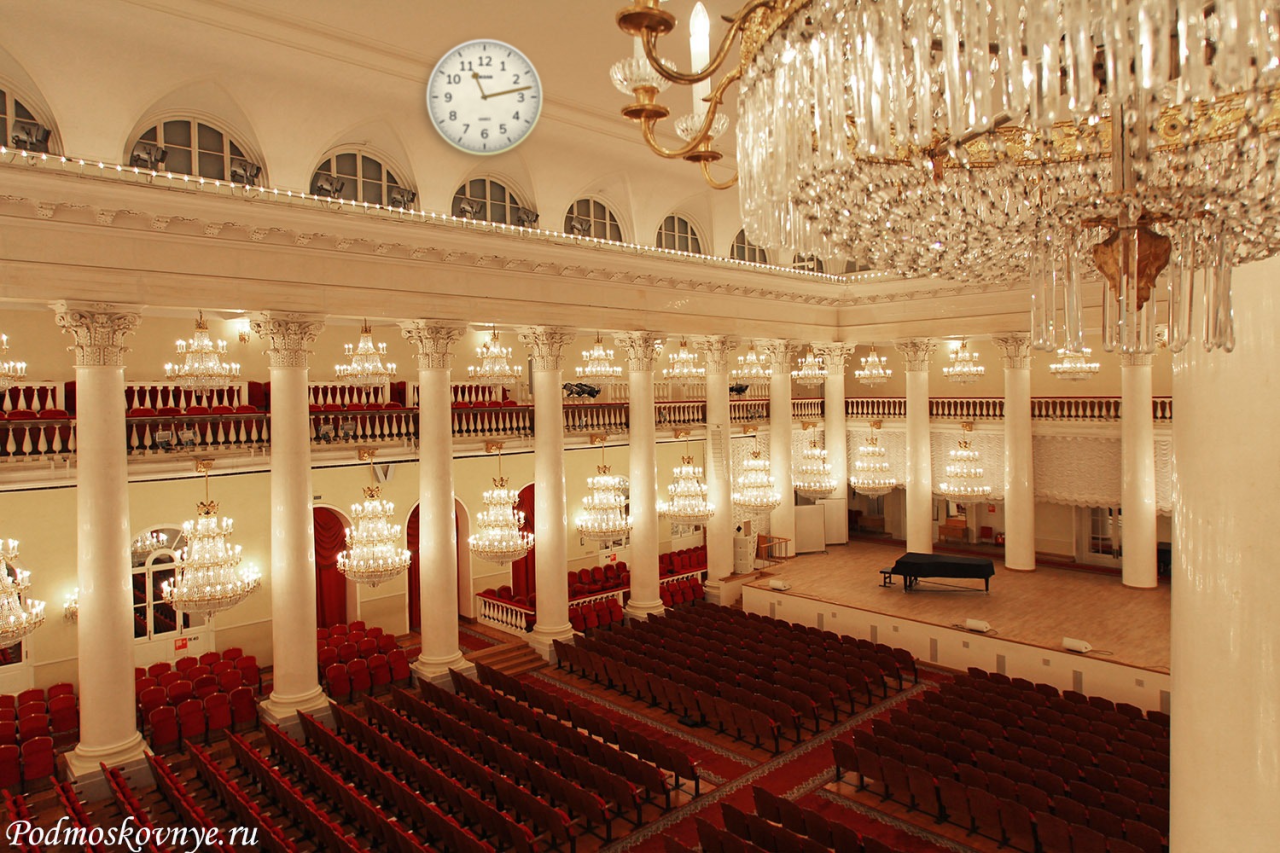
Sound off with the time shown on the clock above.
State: 11:13
